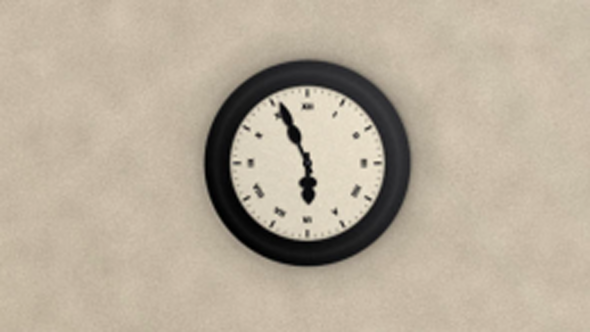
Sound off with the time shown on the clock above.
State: 5:56
